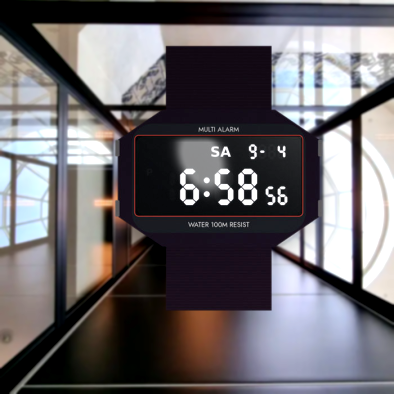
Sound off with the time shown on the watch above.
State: 6:58:56
